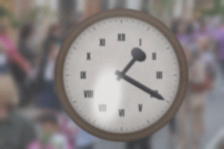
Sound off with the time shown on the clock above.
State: 1:20
